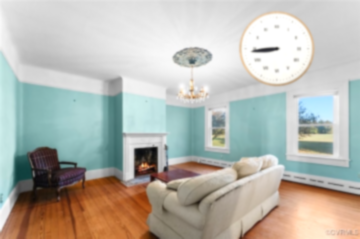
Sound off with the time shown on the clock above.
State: 8:44
